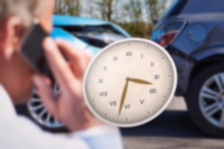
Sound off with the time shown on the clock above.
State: 3:32
